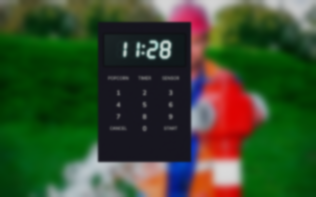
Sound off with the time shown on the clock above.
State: 11:28
